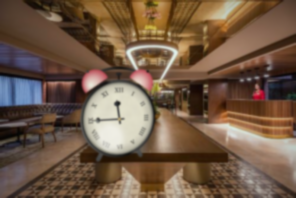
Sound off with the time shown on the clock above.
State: 11:45
